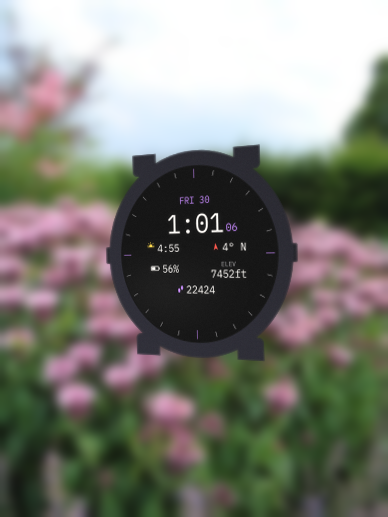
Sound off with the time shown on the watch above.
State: 1:01:06
